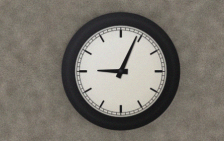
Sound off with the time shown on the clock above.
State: 9:04
